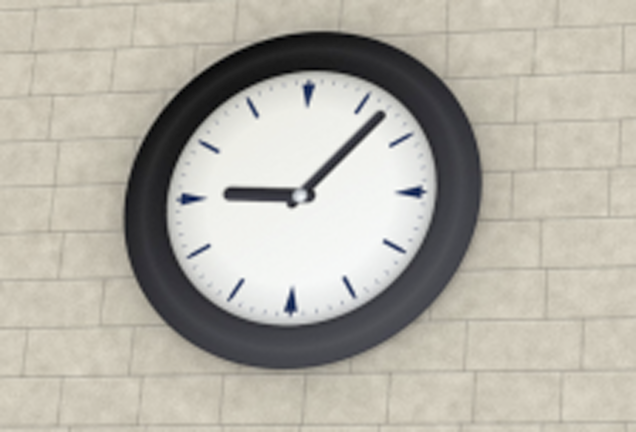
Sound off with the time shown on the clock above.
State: 9:07
